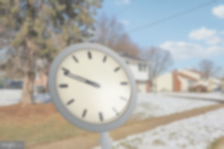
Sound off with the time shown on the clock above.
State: 9:49
